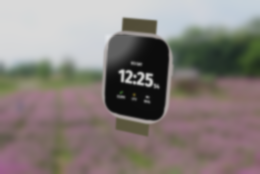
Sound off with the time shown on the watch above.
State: 12:25
